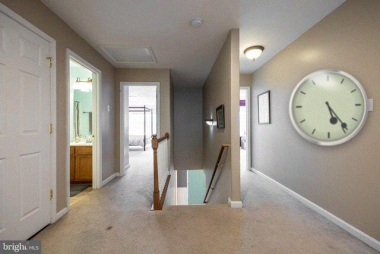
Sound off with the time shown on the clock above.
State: 5:24
